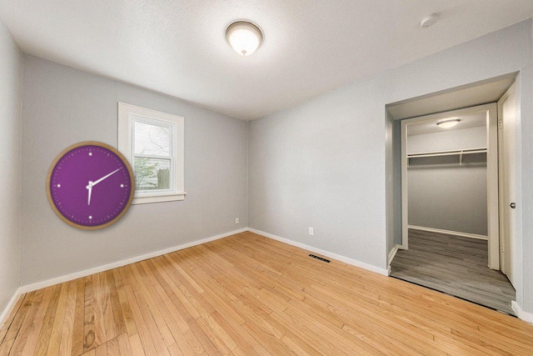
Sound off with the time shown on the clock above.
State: 6:10
